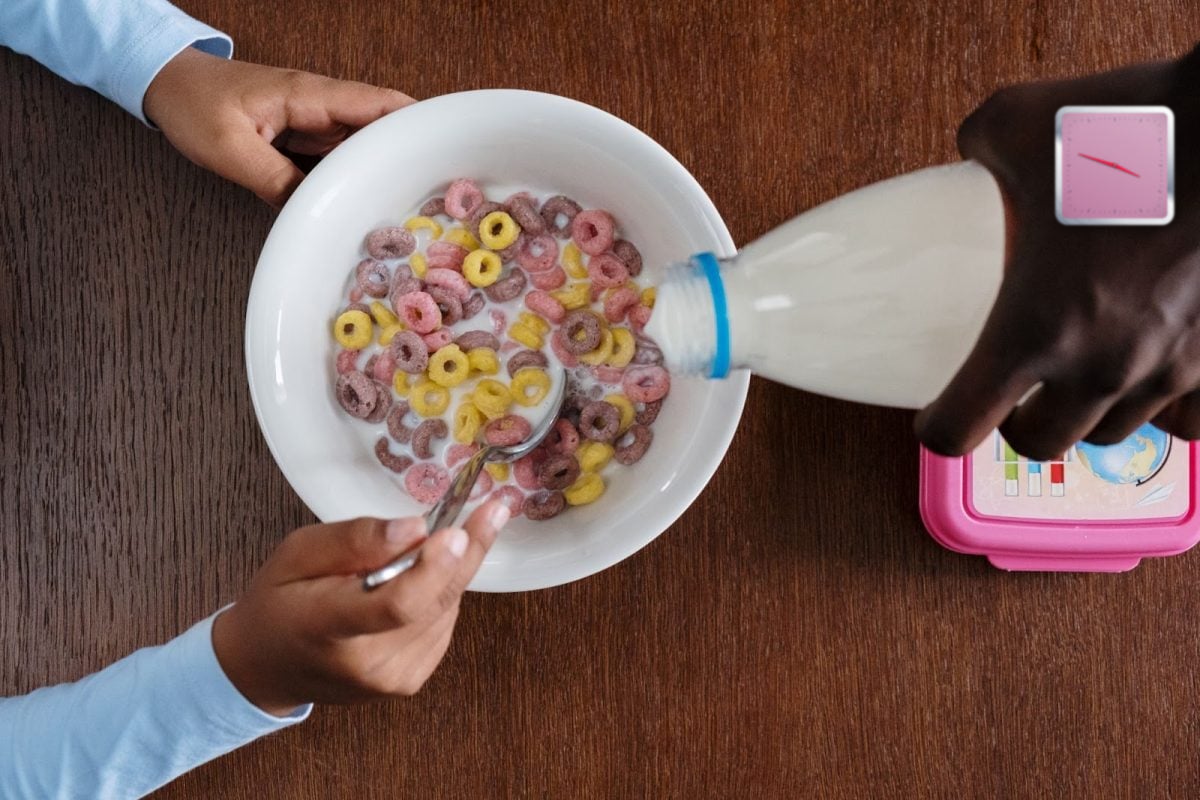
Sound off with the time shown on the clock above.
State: 3:48
